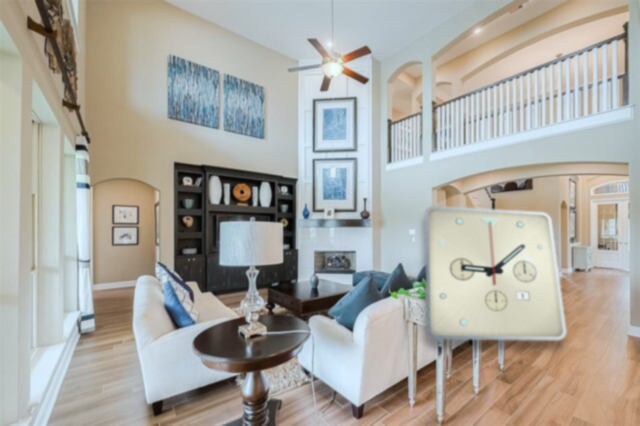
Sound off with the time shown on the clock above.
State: 9:08
